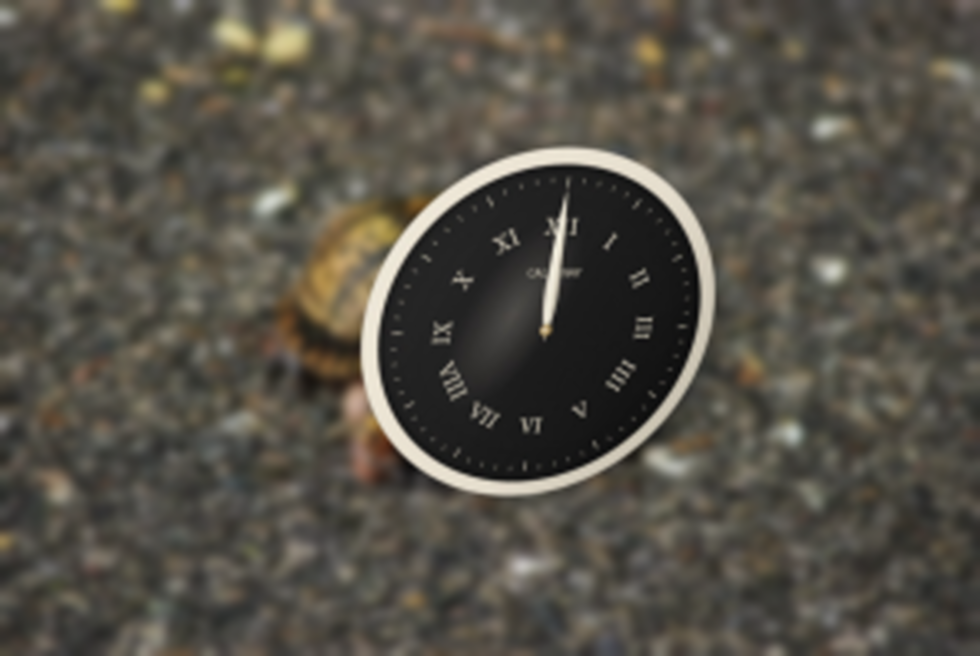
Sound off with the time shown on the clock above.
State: 12:00
